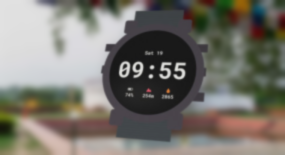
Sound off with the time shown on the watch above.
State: 9:55
